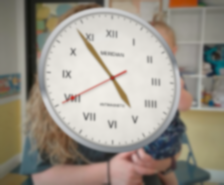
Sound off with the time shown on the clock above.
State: 4:53:40
